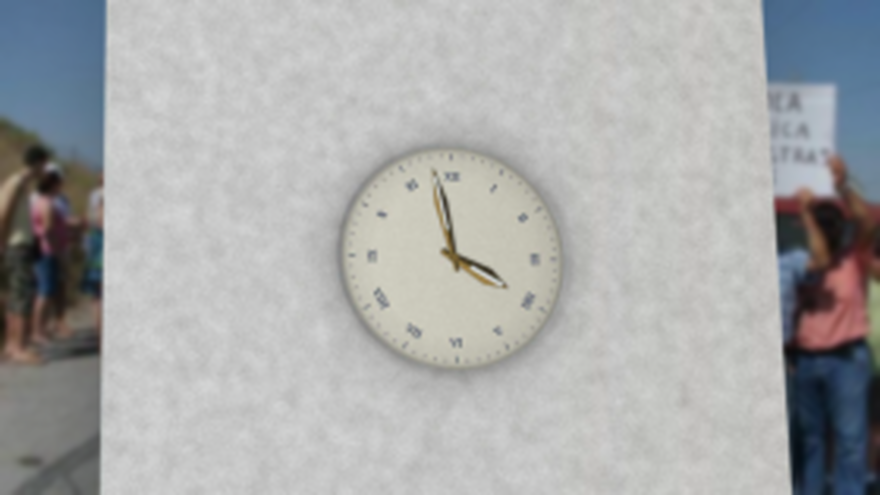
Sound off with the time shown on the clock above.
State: 3:58
